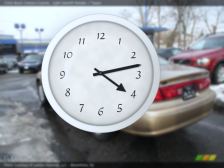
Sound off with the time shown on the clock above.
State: 4:13
